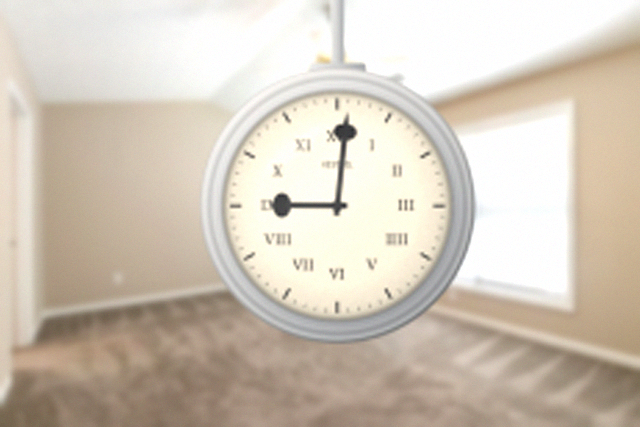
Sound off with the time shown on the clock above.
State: 9:01
